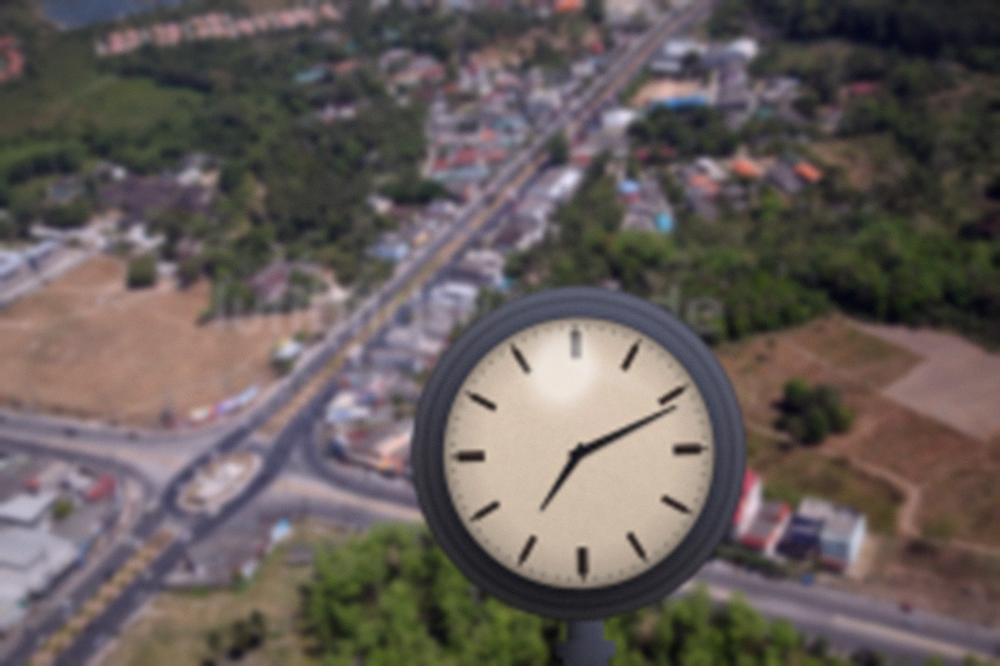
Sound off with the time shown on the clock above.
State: 7:11
